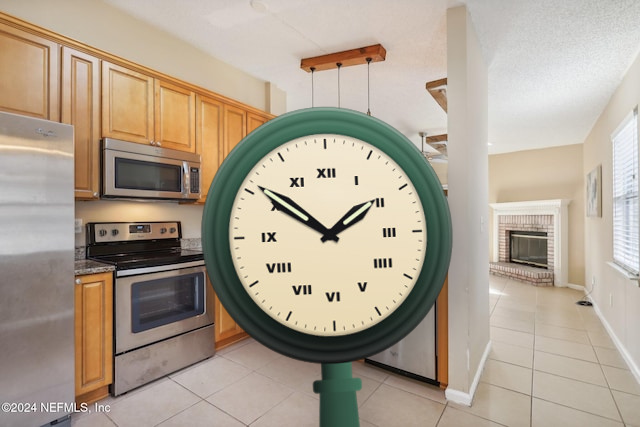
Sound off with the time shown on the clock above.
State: 1:51
